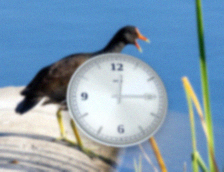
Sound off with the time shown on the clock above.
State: 12:15
